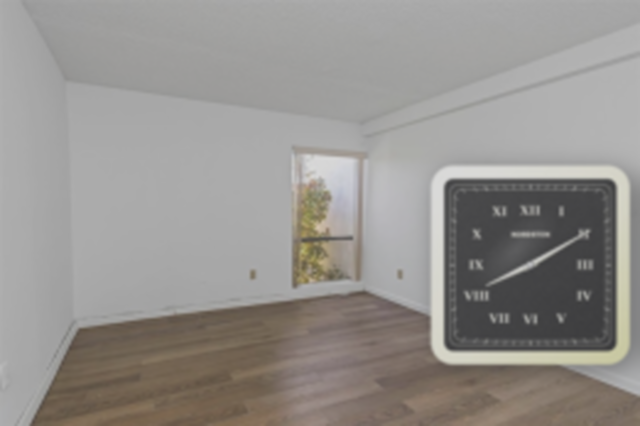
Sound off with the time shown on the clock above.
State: 8:10
